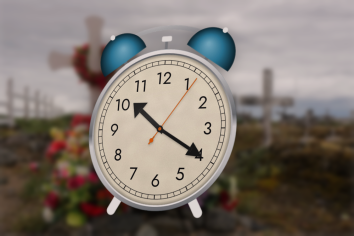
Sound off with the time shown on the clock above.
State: 10:20:06
